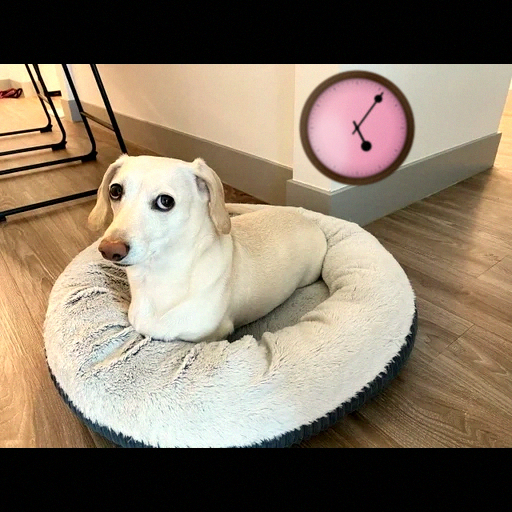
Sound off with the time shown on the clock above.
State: 5:06
